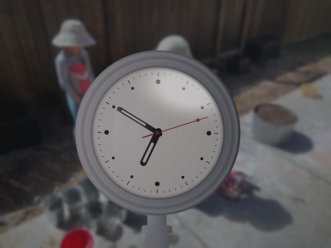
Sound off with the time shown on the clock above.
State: 6:50:12
